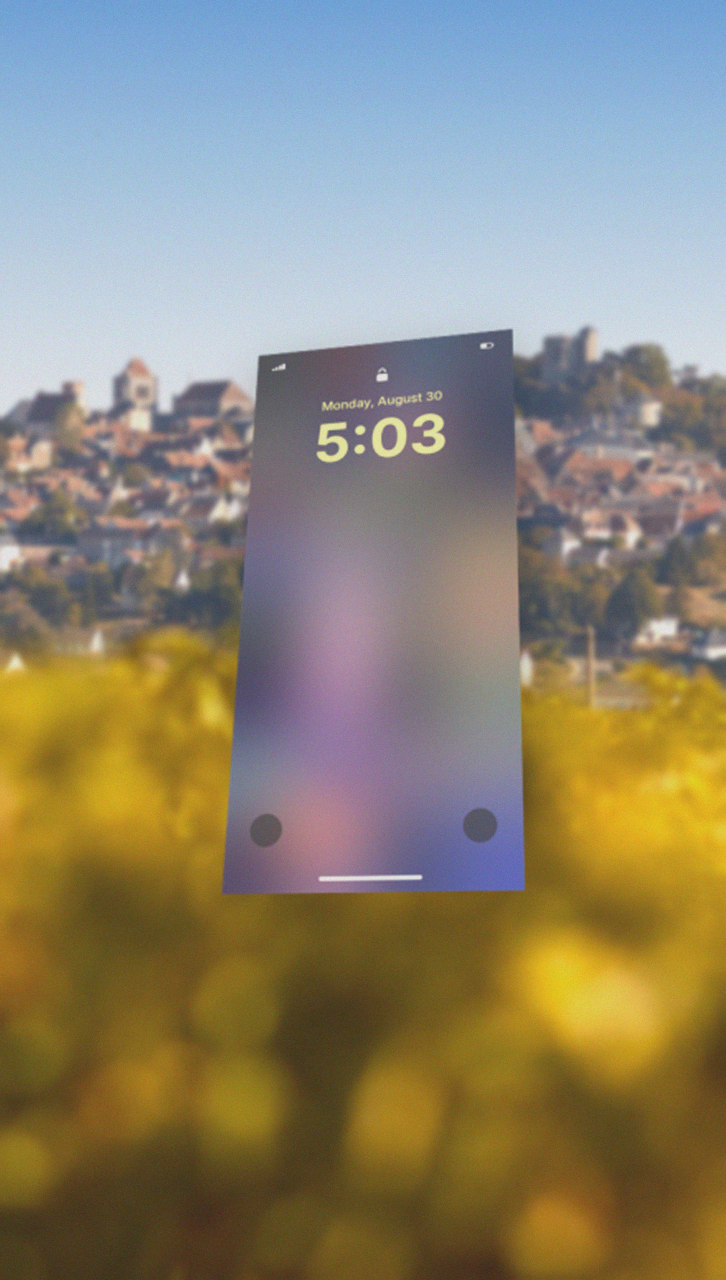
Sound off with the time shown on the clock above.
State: 5:03
